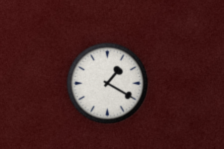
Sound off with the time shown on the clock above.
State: 1:20
